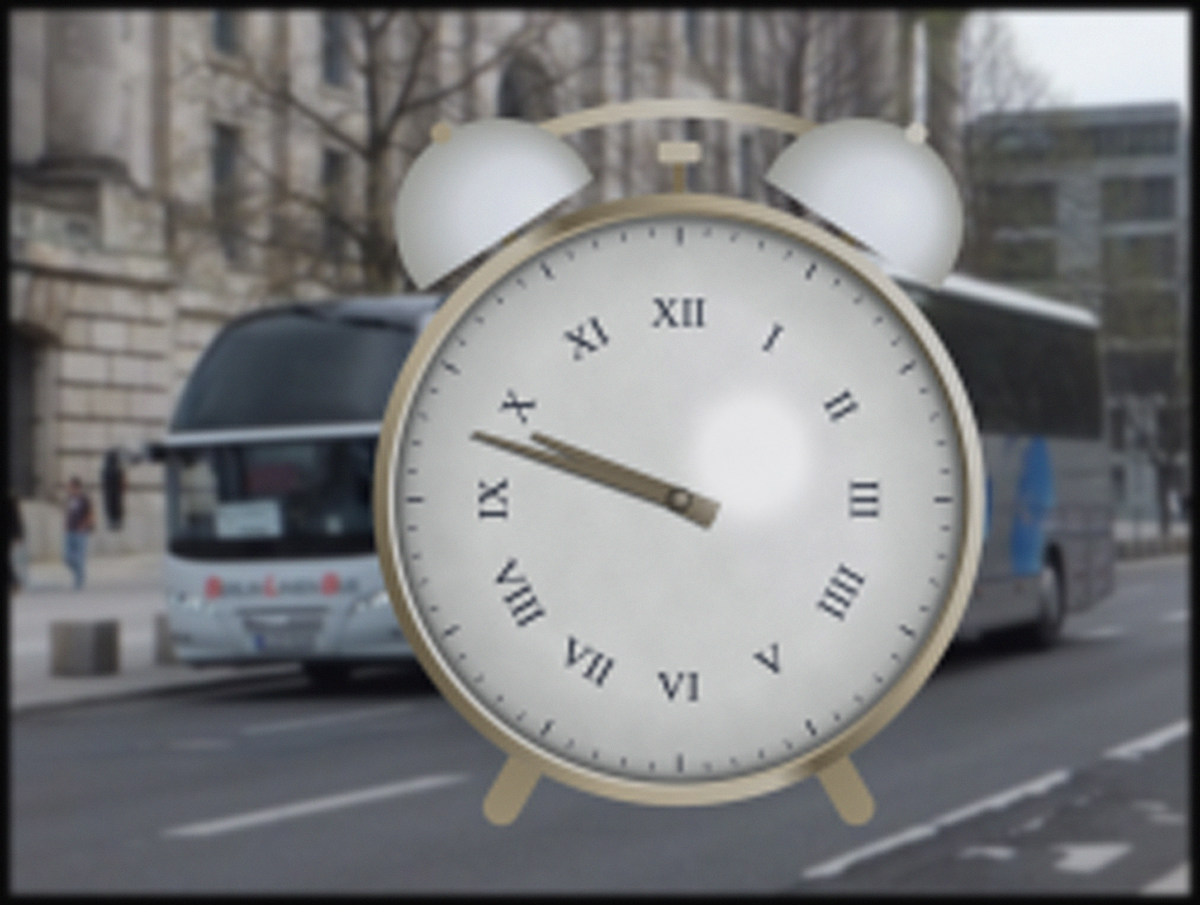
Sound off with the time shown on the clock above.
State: 9:48
